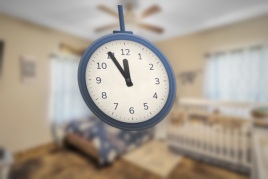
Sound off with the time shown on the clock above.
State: 11:55
